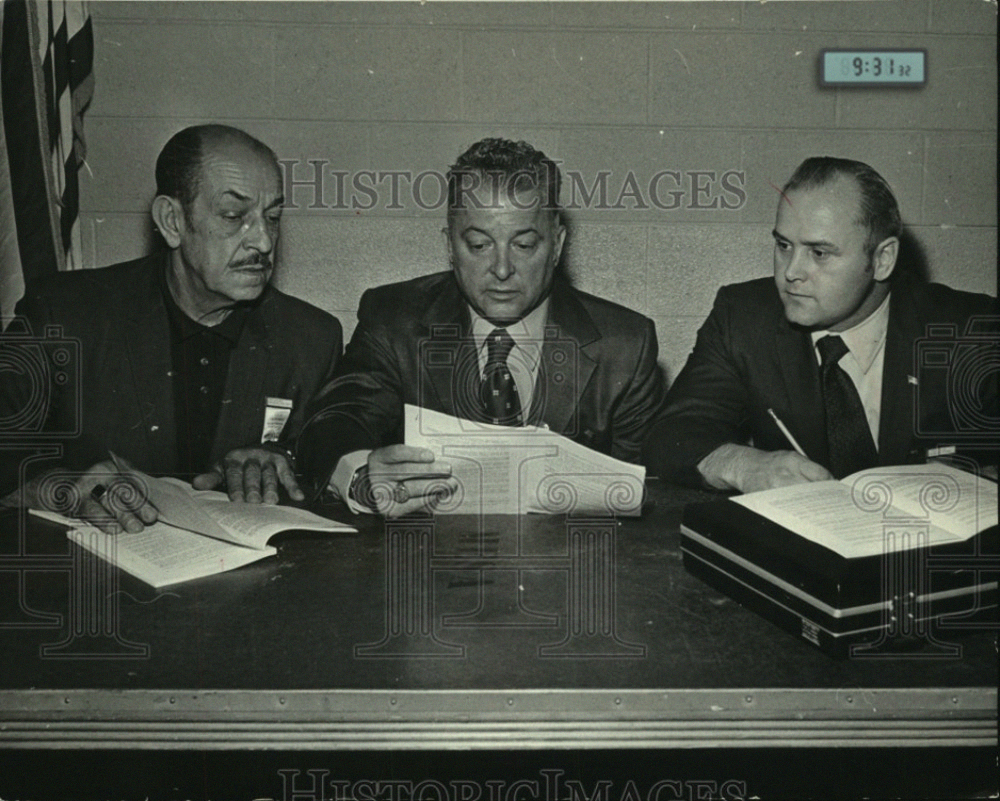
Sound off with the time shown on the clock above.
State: 9:31
